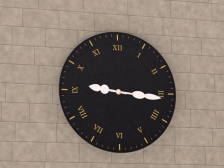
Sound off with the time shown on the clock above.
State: 9:16
